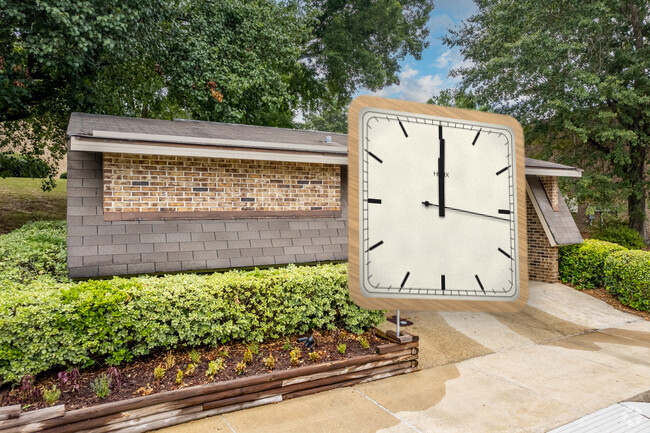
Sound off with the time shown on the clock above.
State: 12:00:16
